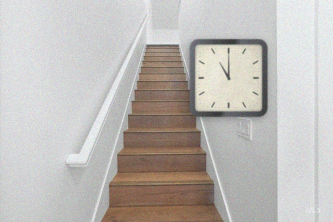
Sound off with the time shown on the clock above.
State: 11:00
